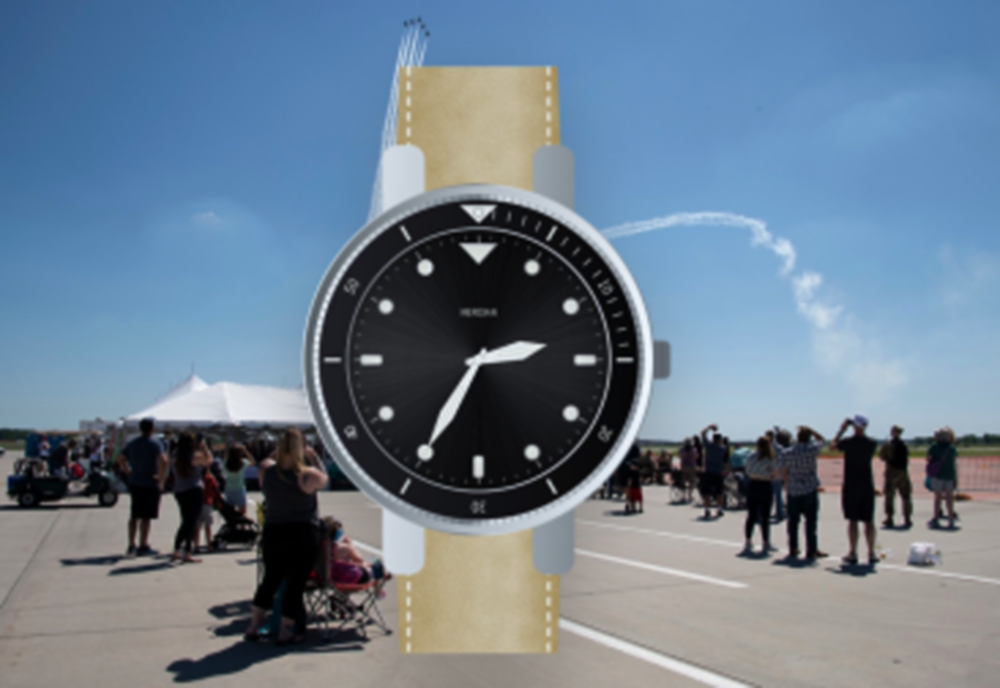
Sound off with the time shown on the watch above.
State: 2:35
